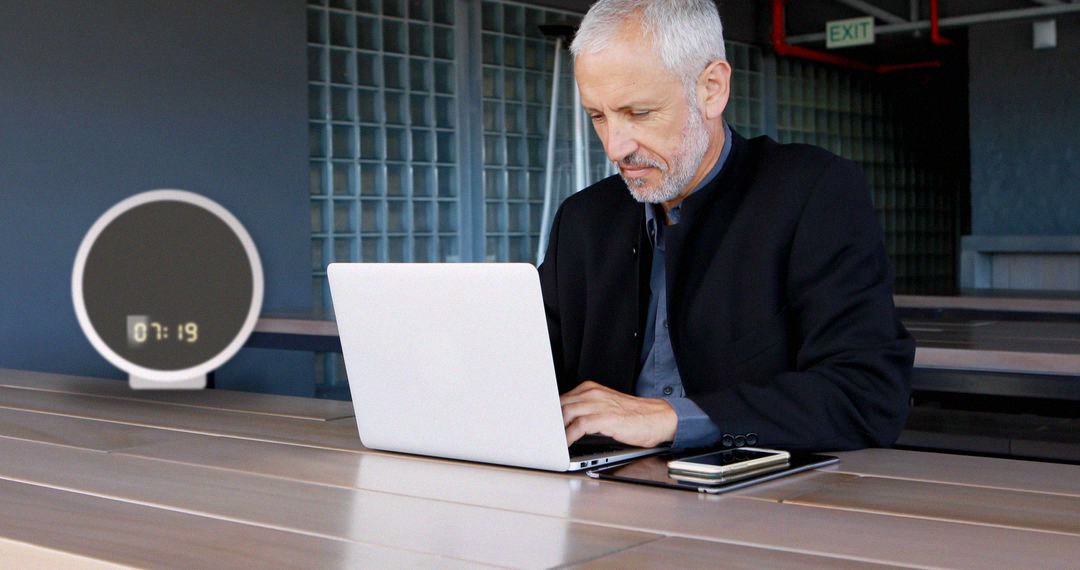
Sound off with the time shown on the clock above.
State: 7:19
